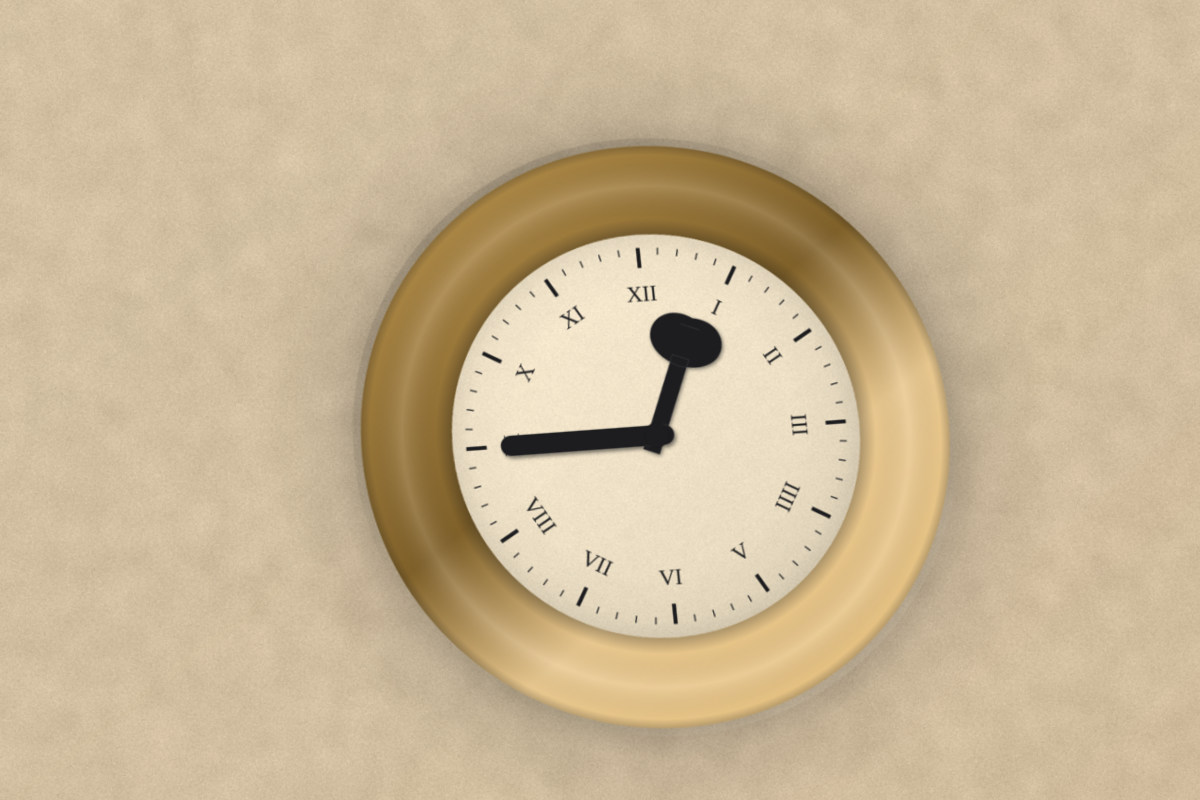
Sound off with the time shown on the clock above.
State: 12:45
